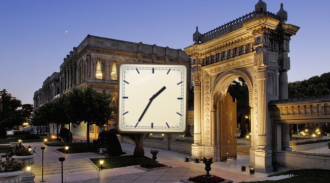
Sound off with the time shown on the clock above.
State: 1:35
